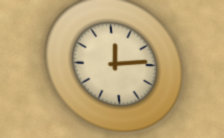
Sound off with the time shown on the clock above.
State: 12:14
